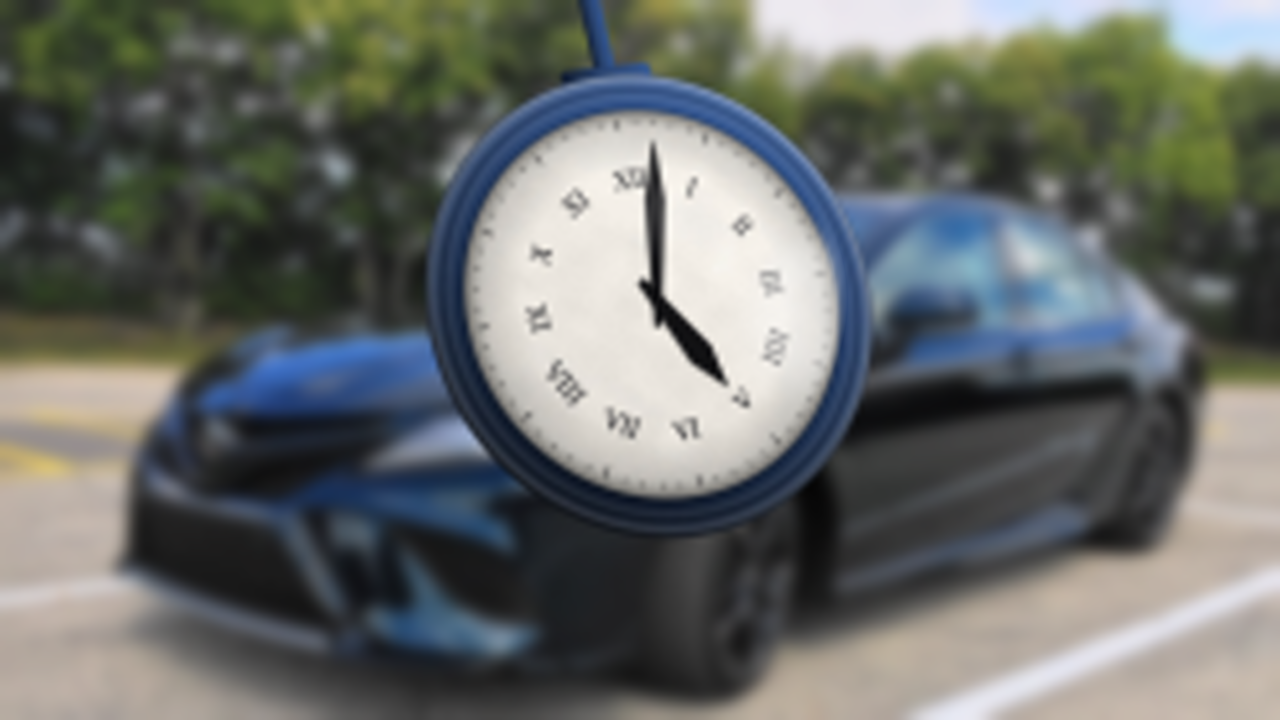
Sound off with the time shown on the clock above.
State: 5:02
